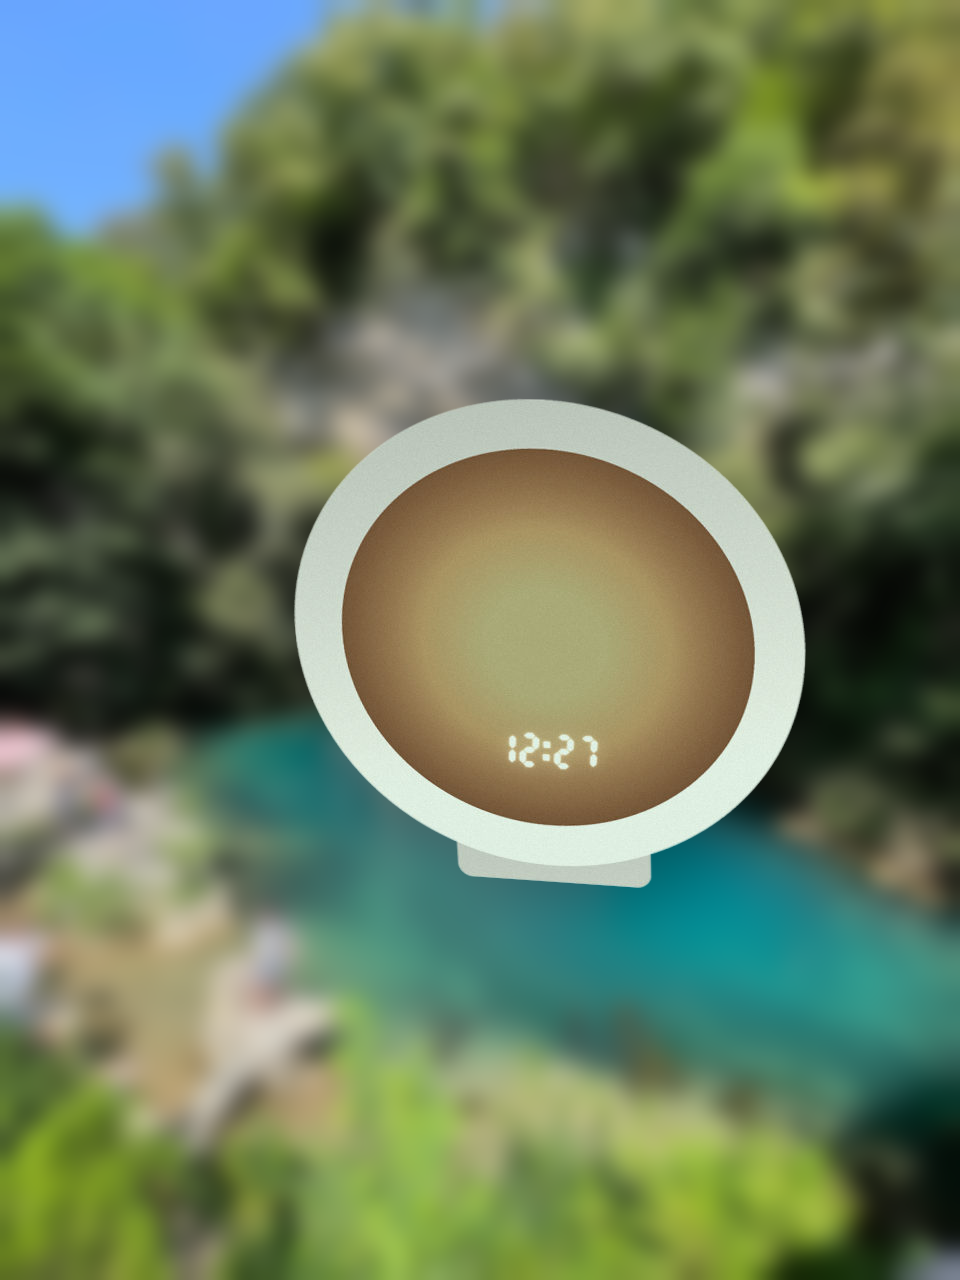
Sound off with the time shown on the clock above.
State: 12:27
